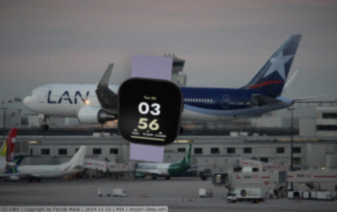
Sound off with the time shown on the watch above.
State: 3:56
